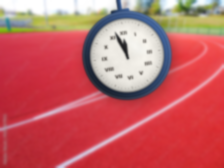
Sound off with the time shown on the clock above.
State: 11:57
